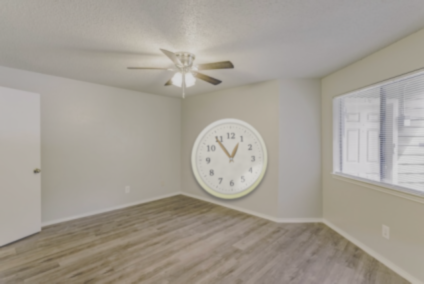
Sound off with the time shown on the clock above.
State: 12:54
